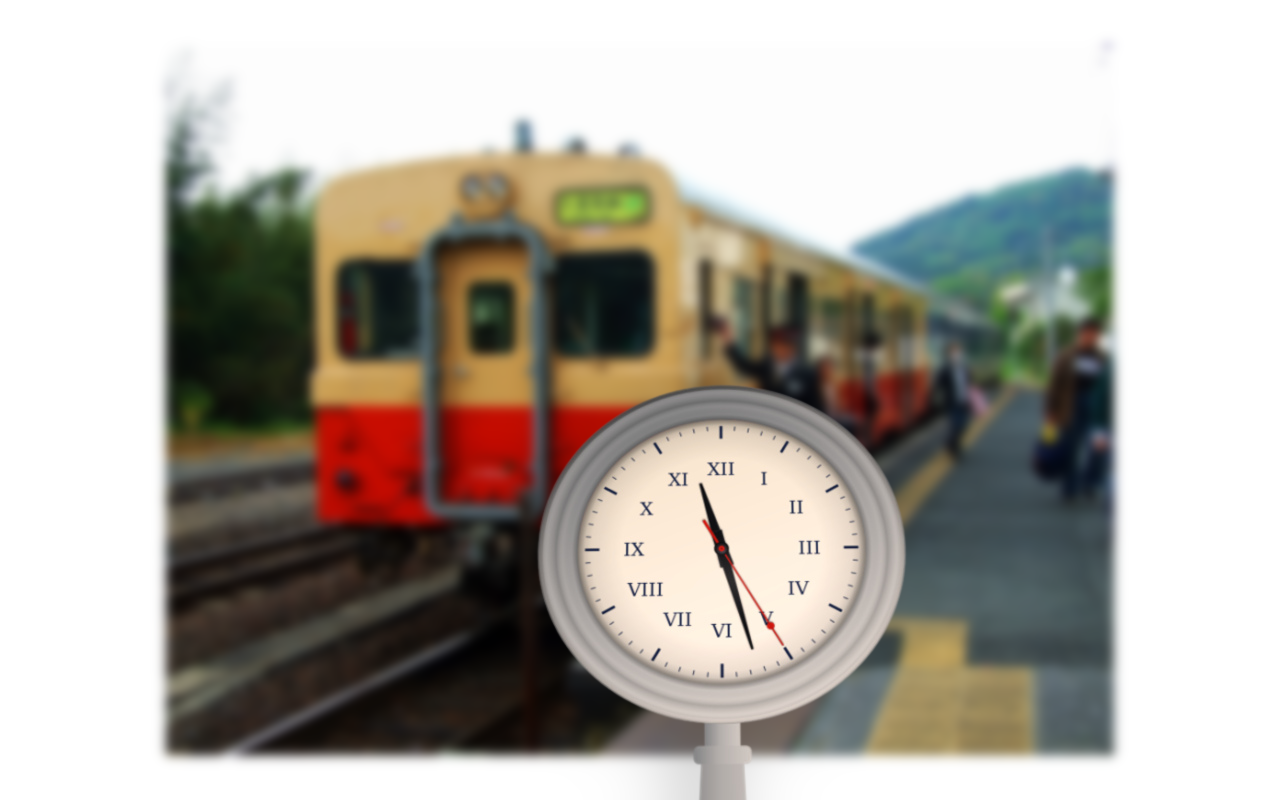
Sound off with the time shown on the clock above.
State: 11:27:25
